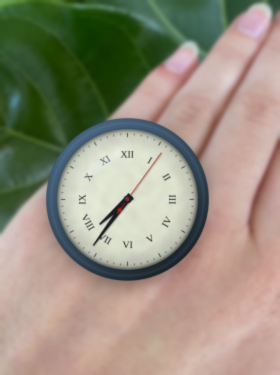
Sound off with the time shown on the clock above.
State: 7:36:06
